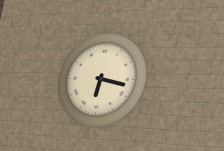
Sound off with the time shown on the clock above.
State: 6:17
